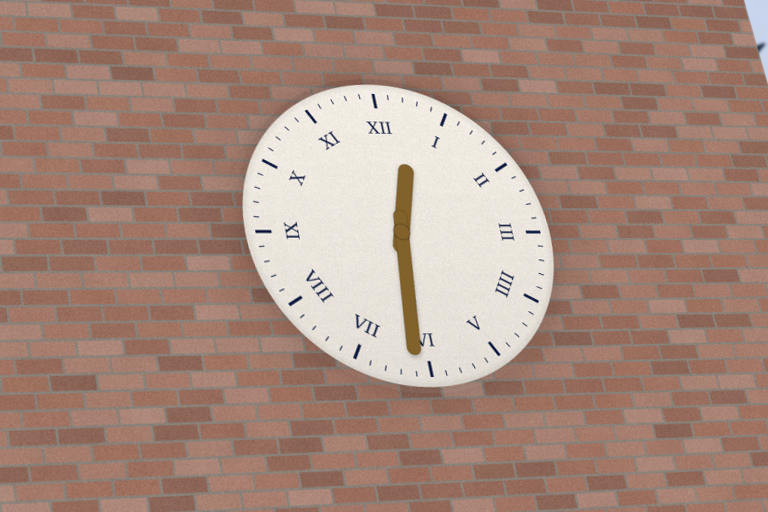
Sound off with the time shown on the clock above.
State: 12:31
